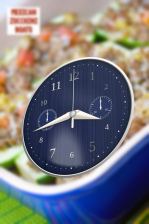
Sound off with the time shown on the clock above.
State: 3:43
